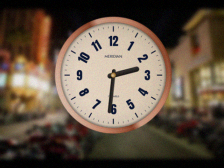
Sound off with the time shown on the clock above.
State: 2:31
